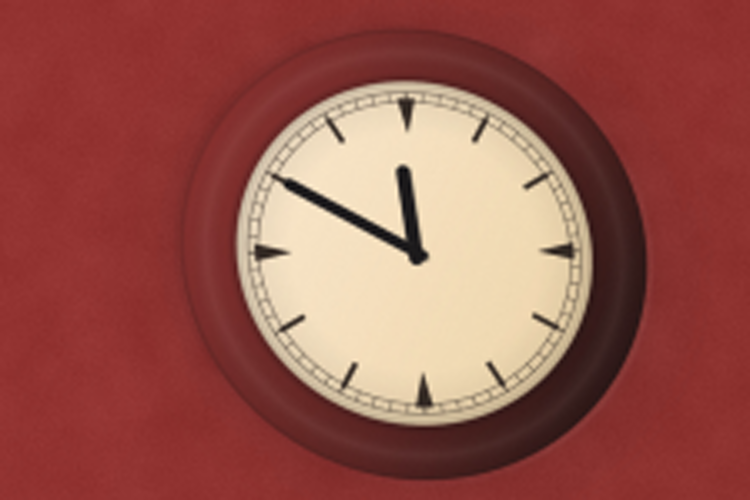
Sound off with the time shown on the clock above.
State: 11:50
